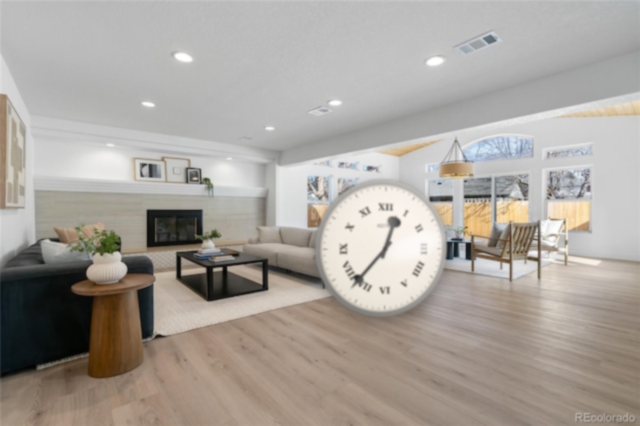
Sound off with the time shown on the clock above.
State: 12:37
